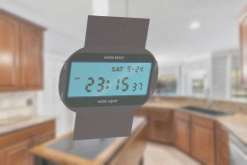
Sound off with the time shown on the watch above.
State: 23:15:37
